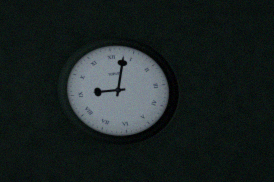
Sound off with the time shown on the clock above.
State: 9:03
